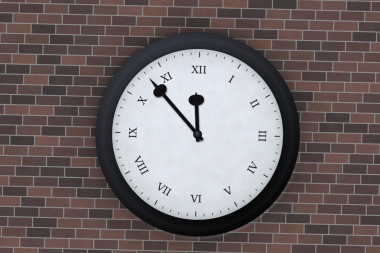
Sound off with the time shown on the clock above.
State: 11:53
